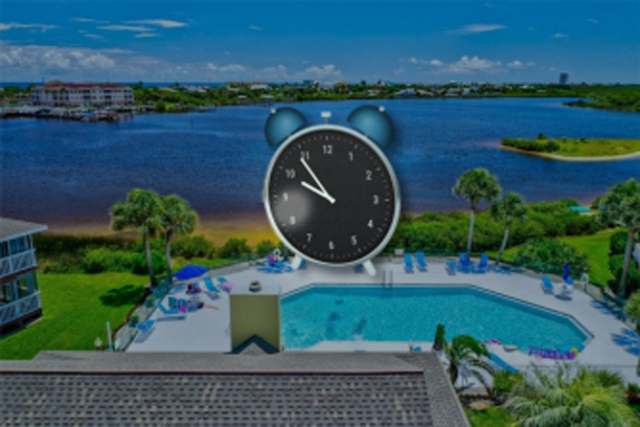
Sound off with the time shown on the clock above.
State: 9:54
